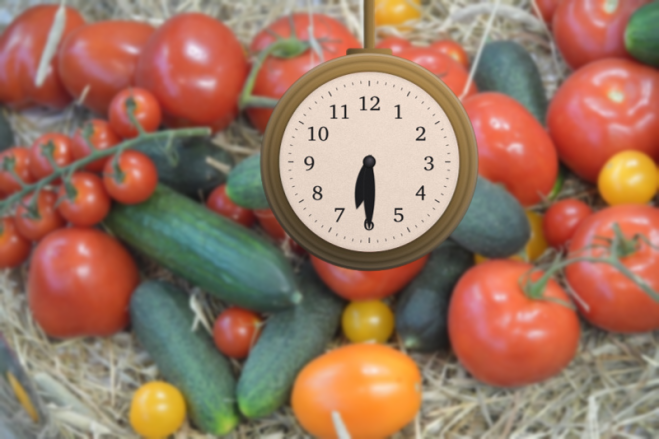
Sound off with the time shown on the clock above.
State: 6:30
